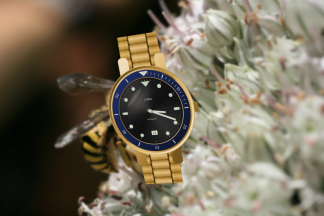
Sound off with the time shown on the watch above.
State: 3:19
